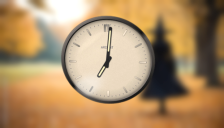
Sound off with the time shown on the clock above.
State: 7:01
